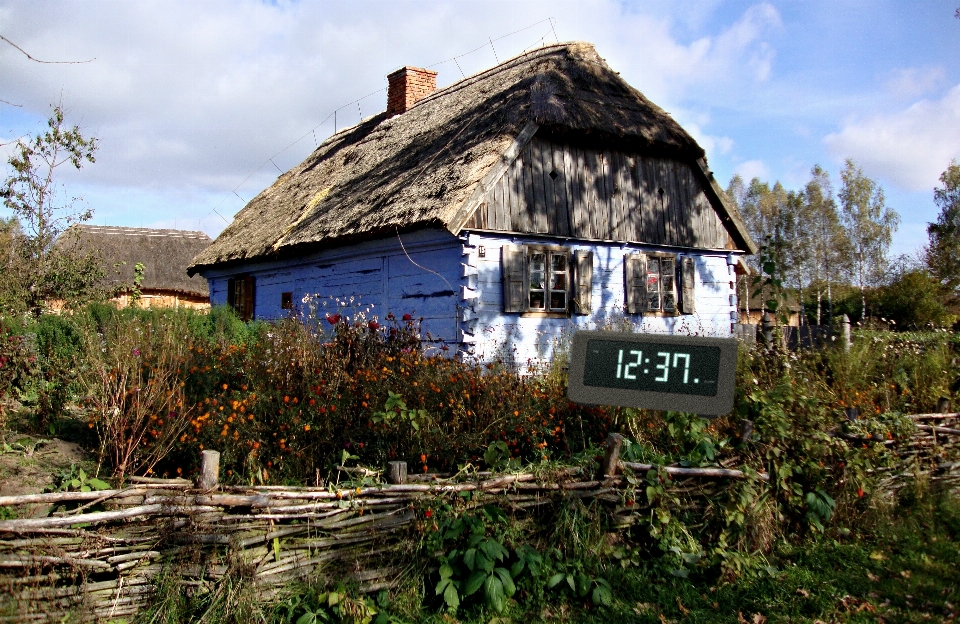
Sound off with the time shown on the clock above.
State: 12:37
